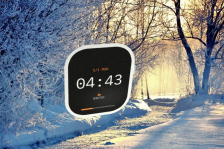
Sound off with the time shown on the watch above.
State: 4:43
